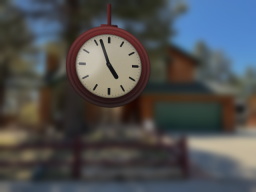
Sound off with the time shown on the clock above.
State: 4:57
